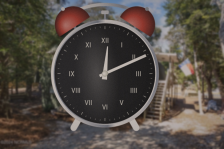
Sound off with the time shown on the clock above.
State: 12:11
